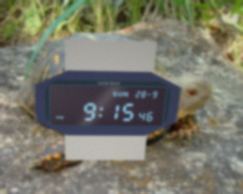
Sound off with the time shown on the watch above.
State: 9:15
